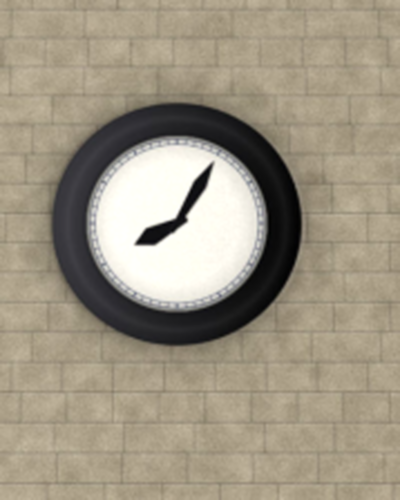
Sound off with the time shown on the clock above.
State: 8:05
